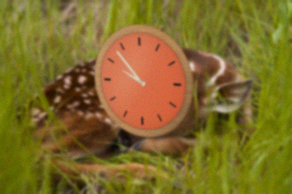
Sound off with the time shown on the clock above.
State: 9:53
